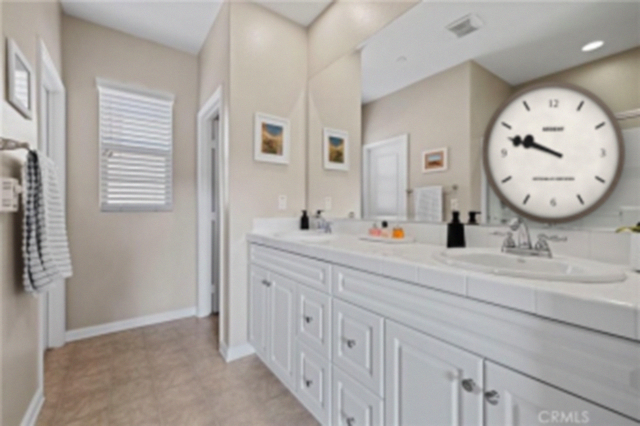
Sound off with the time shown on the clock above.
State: 9:48
